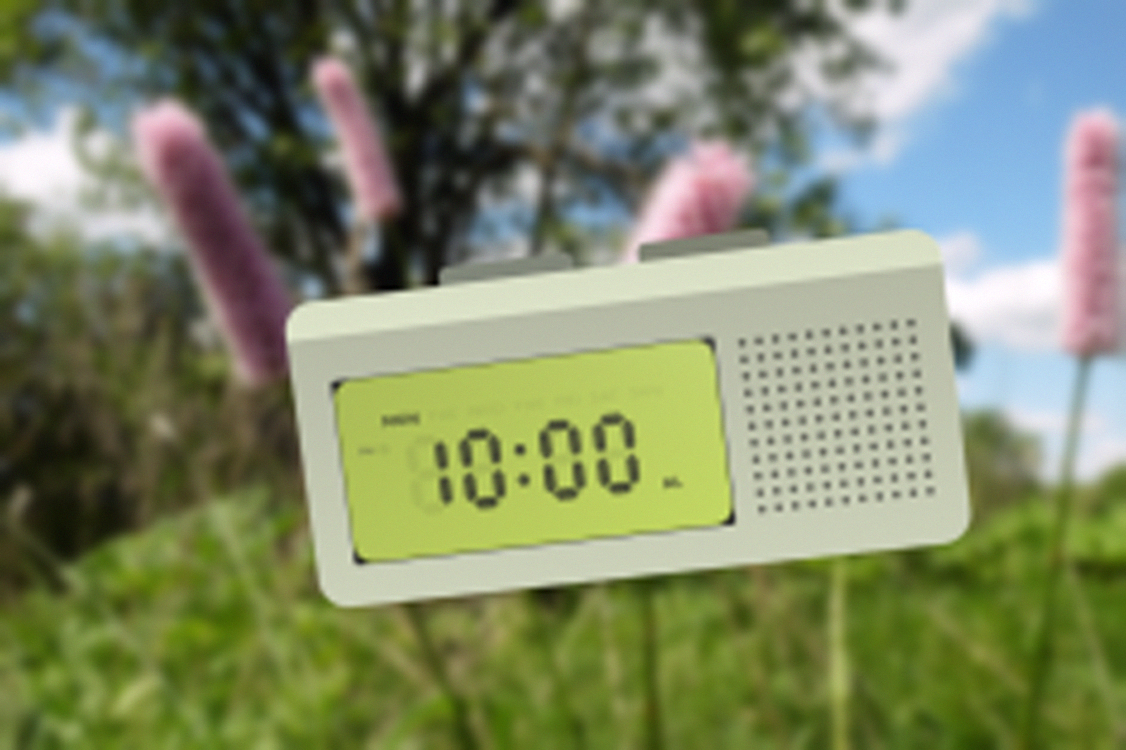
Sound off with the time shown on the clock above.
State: 10:00
